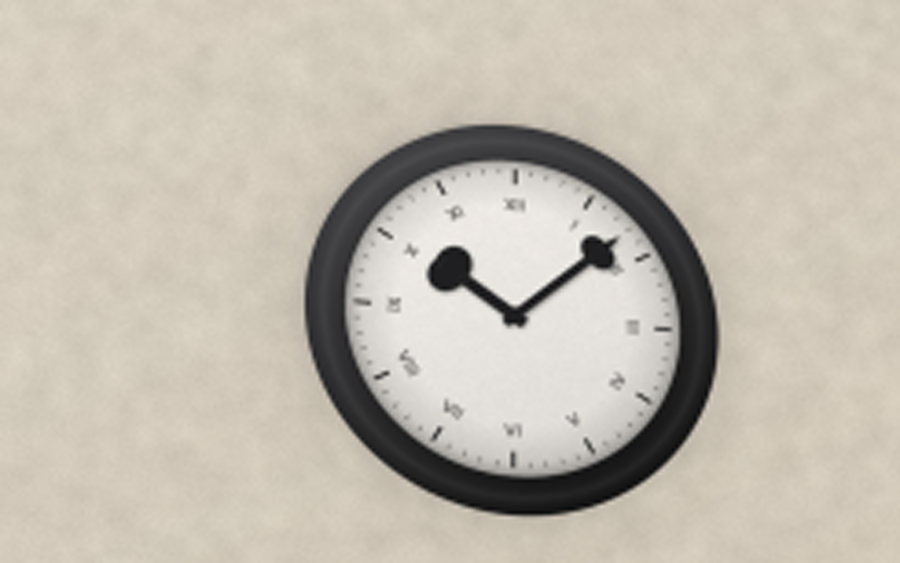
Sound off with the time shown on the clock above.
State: 10:08
